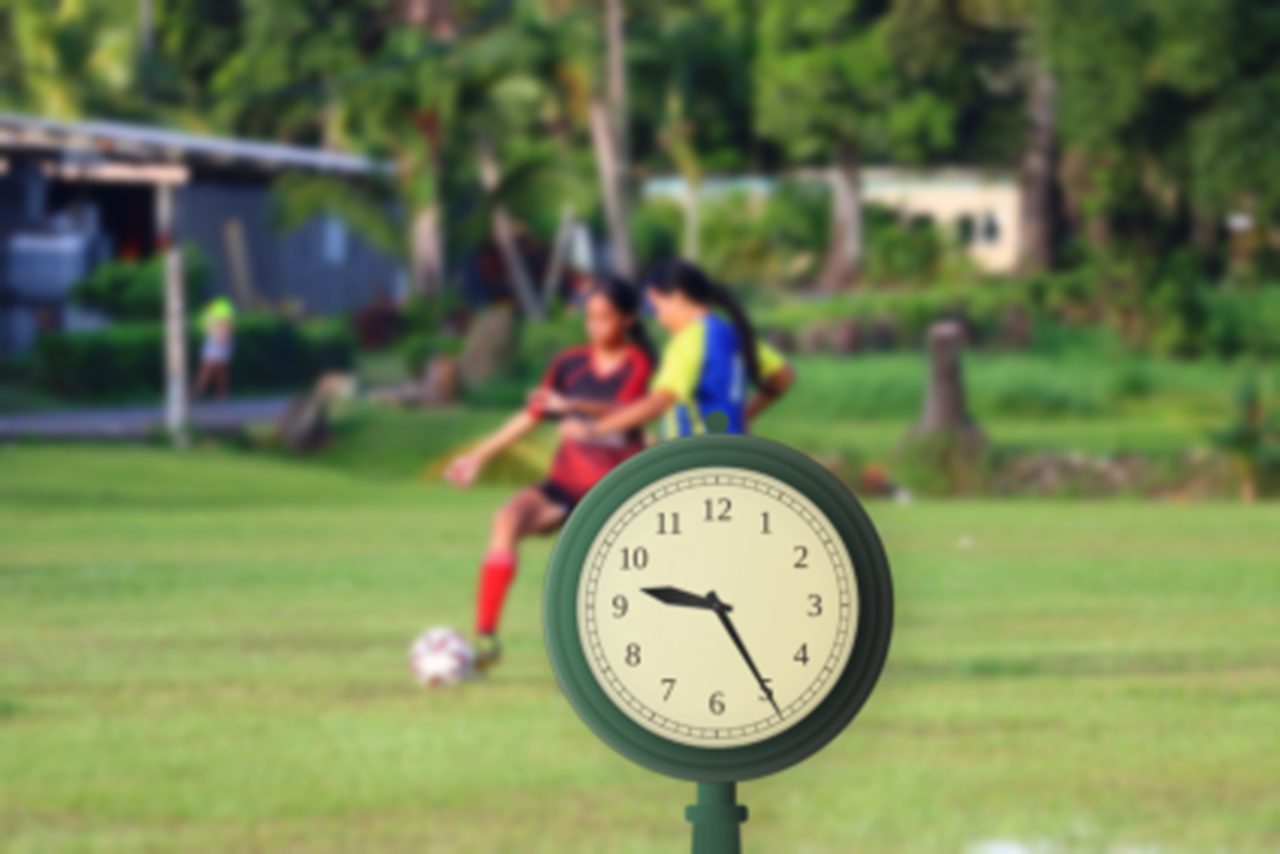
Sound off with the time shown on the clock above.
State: 9:25
